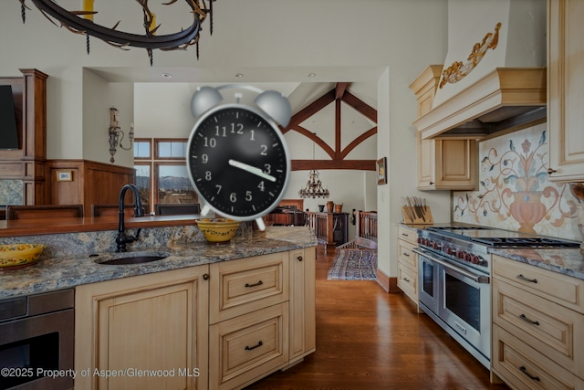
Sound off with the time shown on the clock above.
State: 3:17
